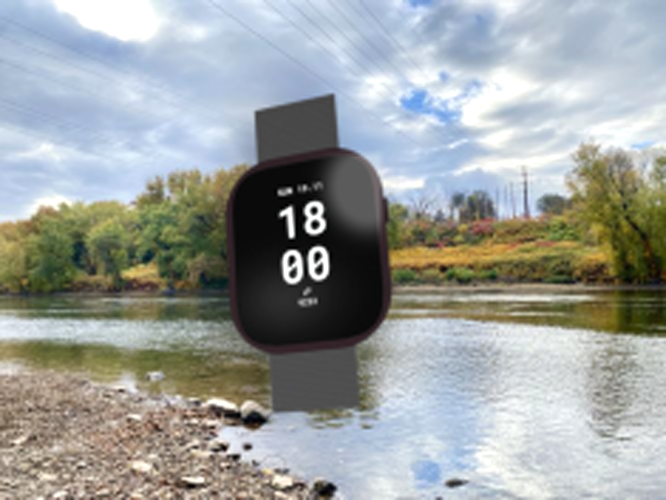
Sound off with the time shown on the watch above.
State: 18:00
